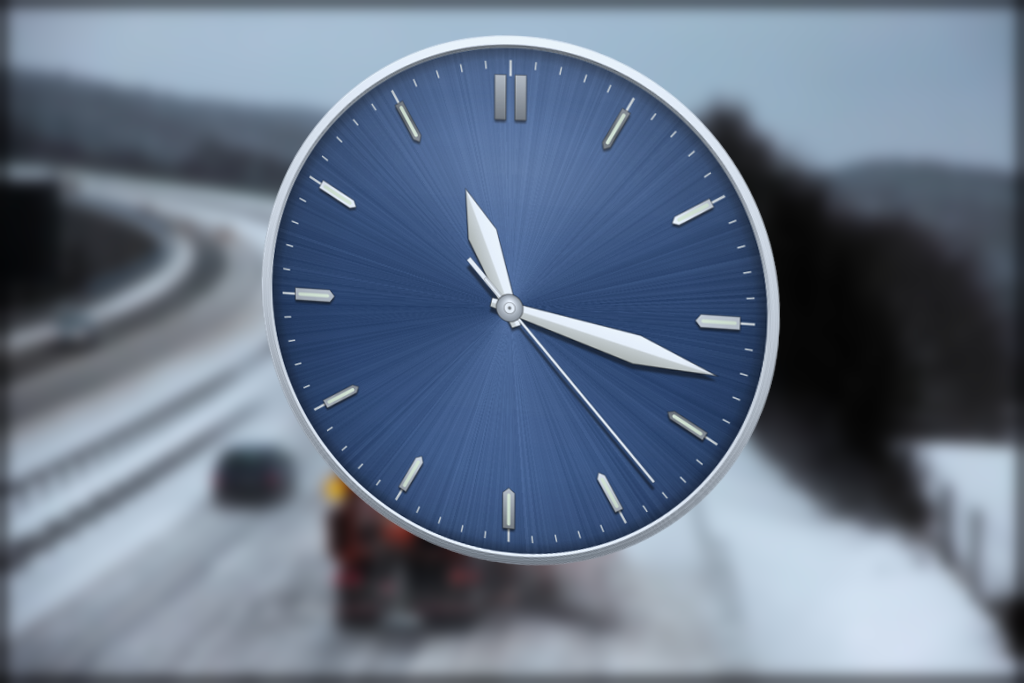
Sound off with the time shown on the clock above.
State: 11:17:23
